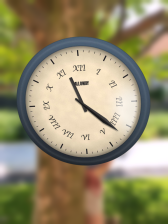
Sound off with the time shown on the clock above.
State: 11:22
